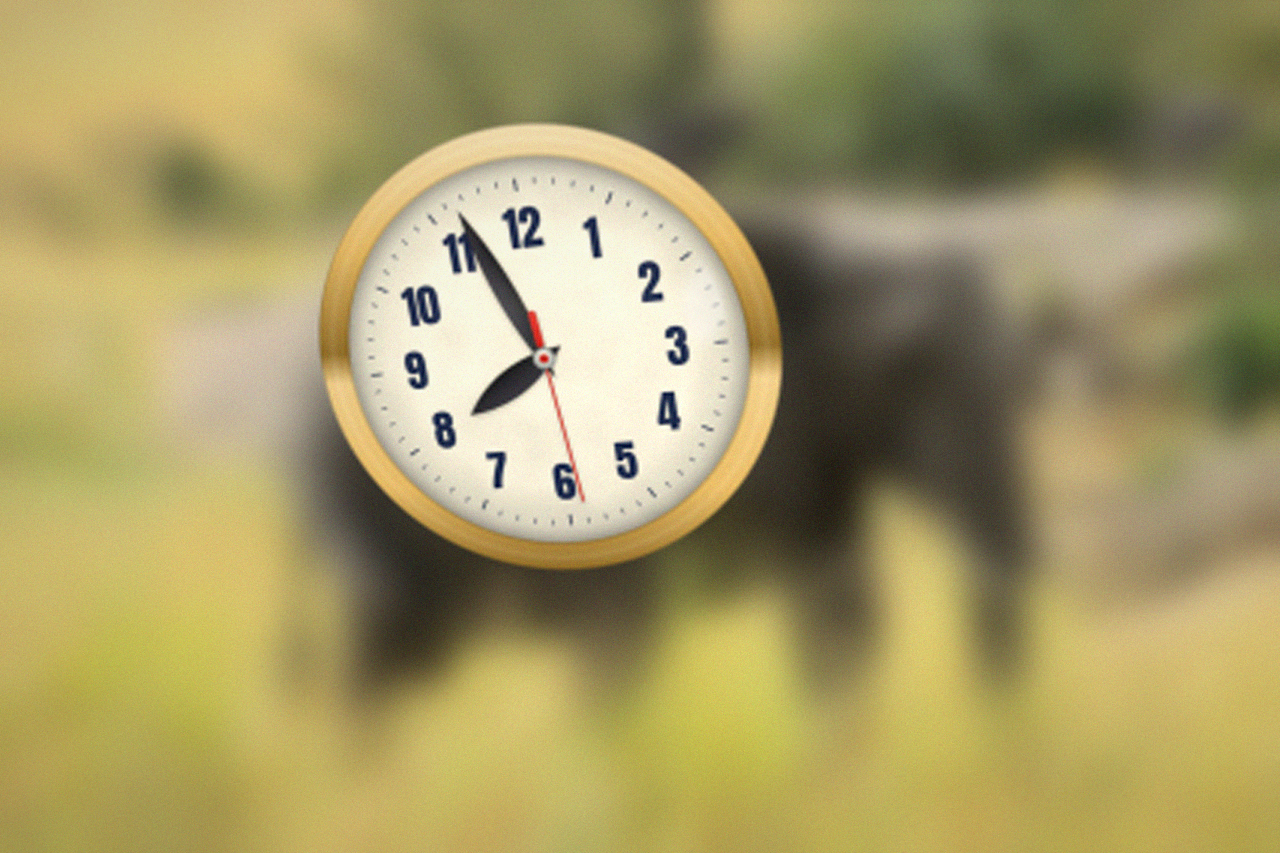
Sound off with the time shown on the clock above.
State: 7:56:29
